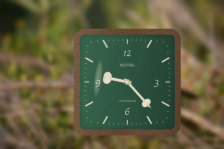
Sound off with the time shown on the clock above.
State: 9:23
